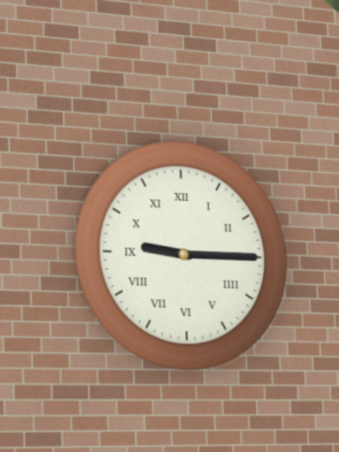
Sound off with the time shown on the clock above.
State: 9:15
